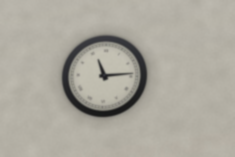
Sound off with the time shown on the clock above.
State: 11:14
